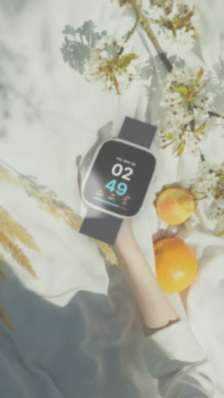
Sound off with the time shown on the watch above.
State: 2:49
